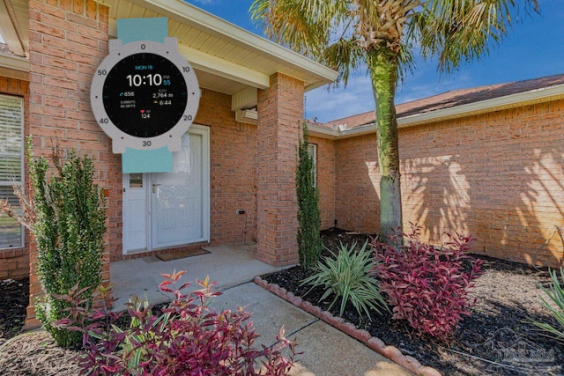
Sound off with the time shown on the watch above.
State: 10:10
